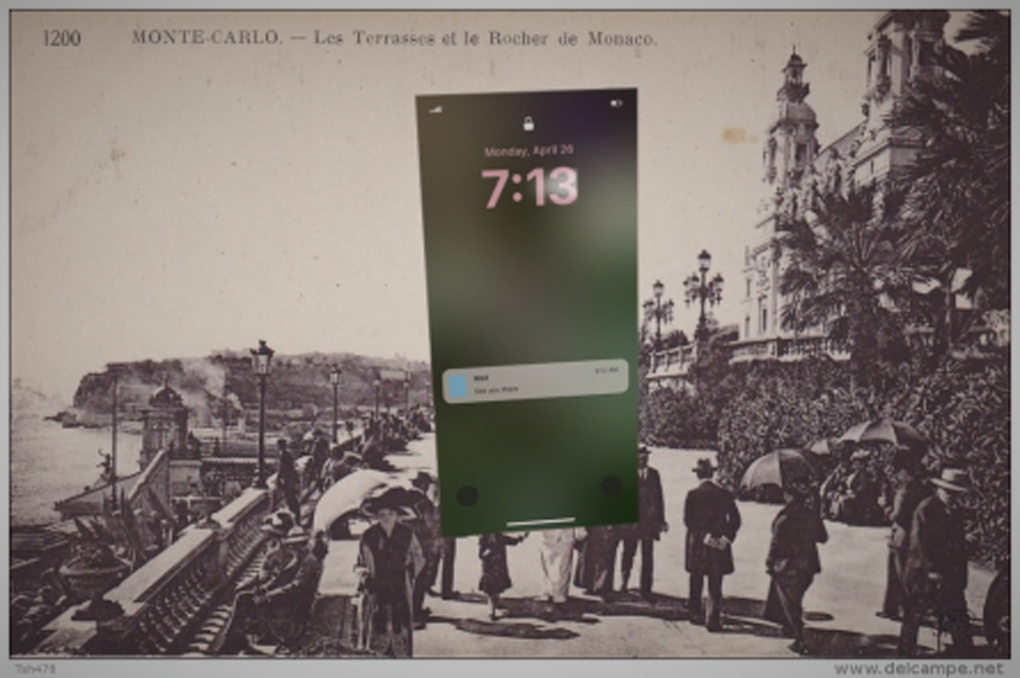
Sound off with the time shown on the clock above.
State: 7:13
